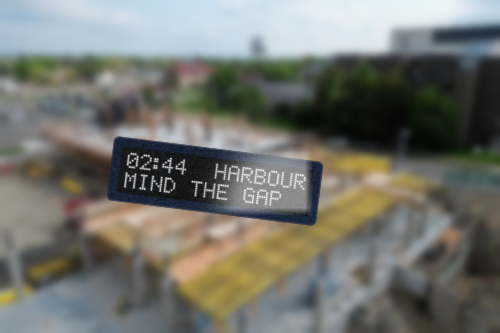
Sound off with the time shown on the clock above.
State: 2:44
